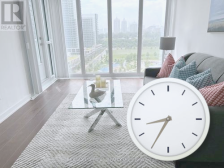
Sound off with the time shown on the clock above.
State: 8:35
